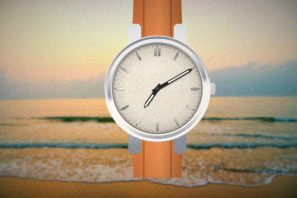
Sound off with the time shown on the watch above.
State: 7:10
